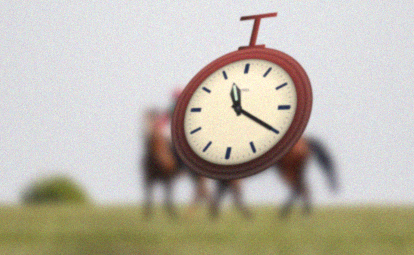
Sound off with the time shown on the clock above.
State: 11:20
